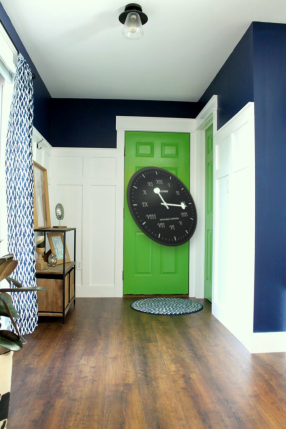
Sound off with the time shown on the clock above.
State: 11:16
